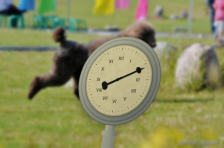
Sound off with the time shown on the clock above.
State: 8:11
